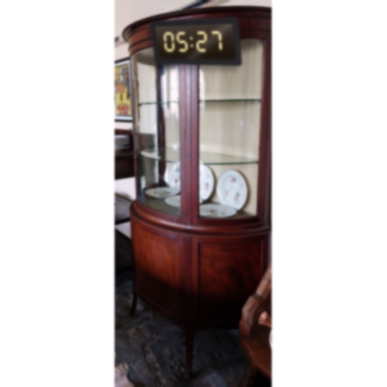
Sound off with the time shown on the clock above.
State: 5:27
